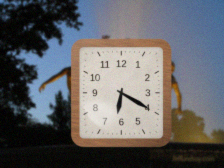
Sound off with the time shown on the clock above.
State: 6:20
